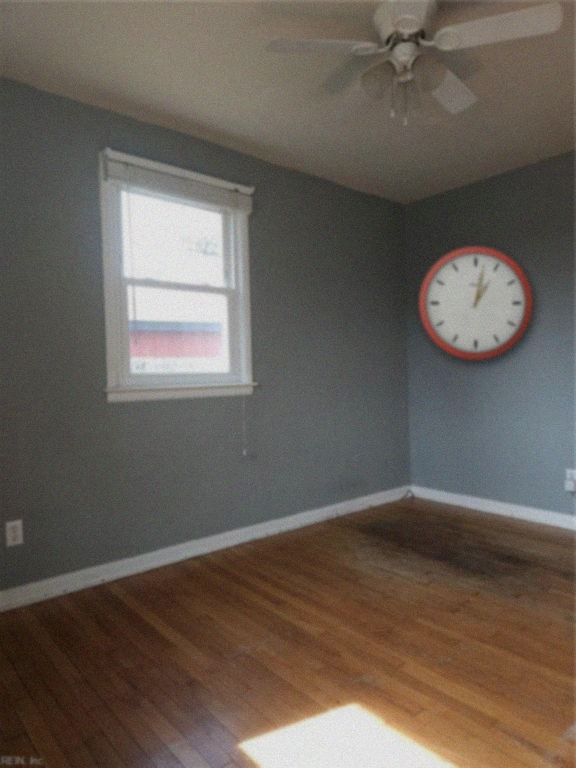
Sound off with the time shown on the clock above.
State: 1:02
